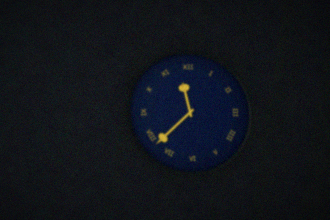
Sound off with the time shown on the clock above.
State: 11:38
